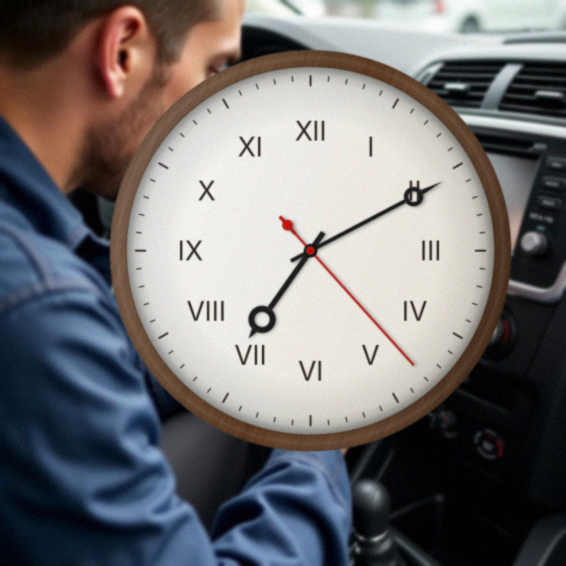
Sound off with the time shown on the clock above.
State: 7:10:23
